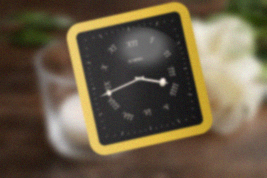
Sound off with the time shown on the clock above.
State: 3:43
